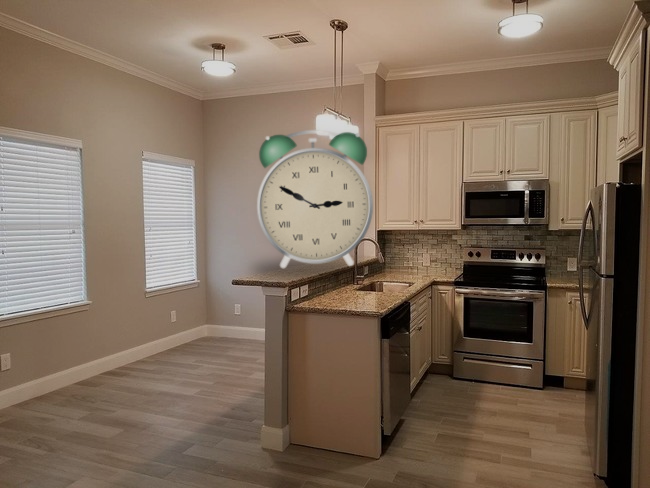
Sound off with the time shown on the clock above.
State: 2:50
